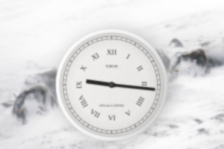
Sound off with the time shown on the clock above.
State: 9:16
